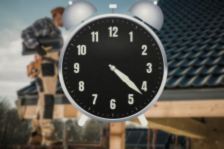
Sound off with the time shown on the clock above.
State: 4:22
